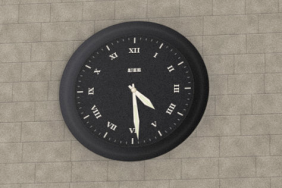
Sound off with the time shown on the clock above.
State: 4:29
